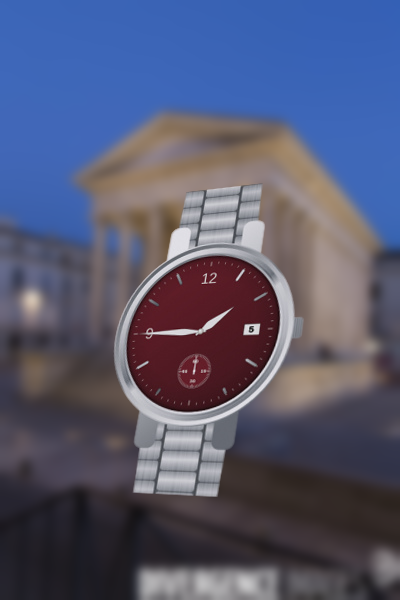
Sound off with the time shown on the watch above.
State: 1:45
